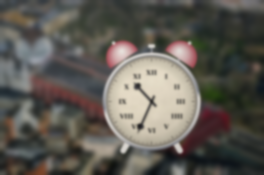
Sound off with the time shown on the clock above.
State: 10:34
